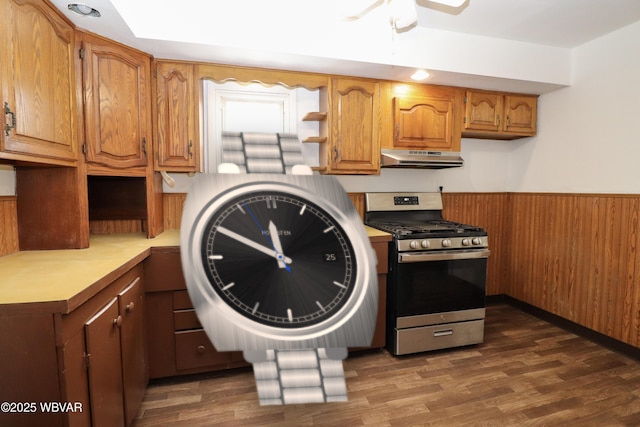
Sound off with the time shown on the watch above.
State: 11:49:56
